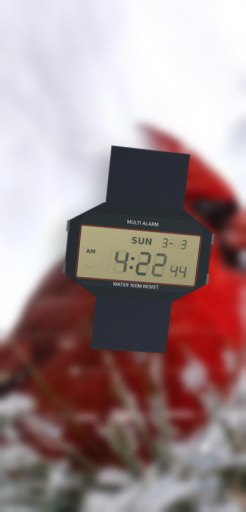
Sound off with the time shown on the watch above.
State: 4:22:44
